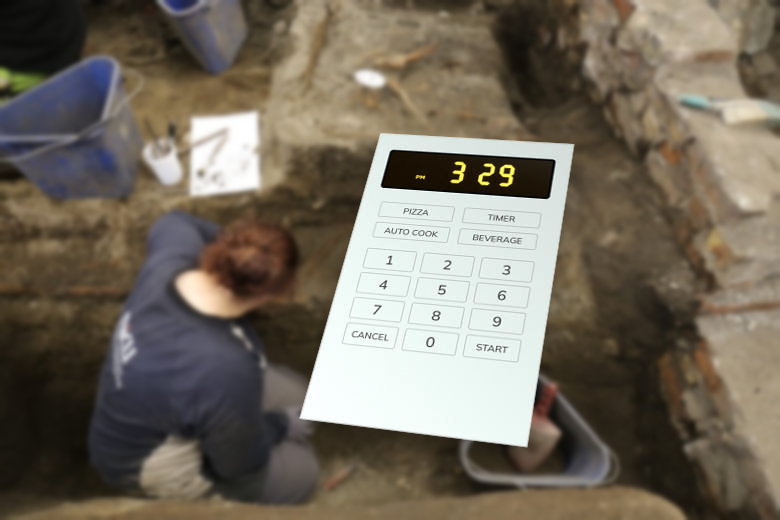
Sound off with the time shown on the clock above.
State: 3:29
